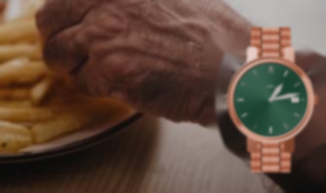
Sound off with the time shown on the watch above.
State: 1:13
